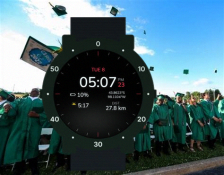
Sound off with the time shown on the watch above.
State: 5:07
